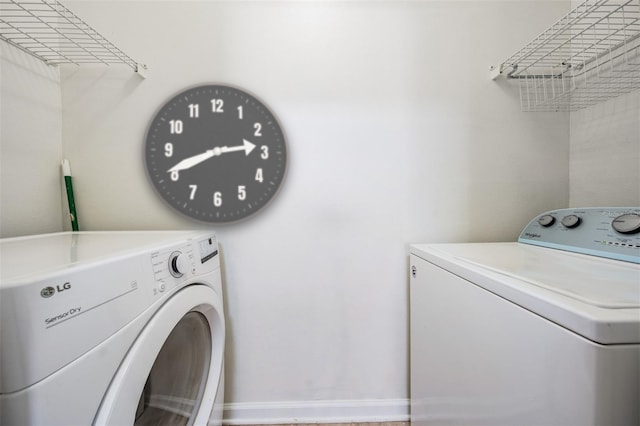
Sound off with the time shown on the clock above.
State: 2:41
